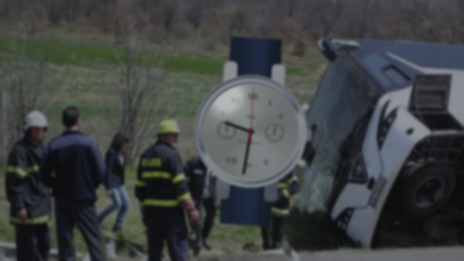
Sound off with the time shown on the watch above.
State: 9:31
